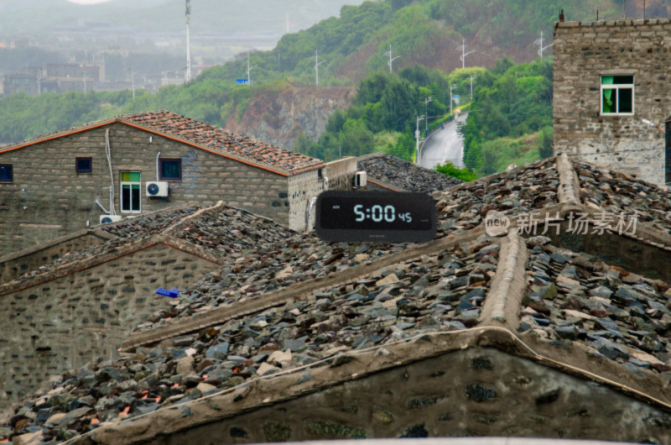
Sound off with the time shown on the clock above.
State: 5:00:45
